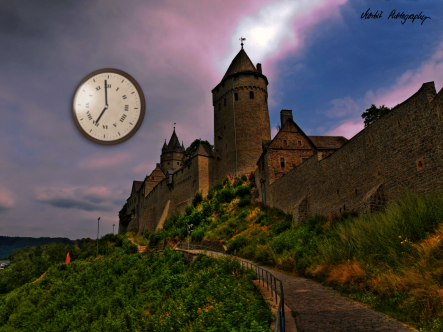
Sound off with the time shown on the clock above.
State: 6:59
